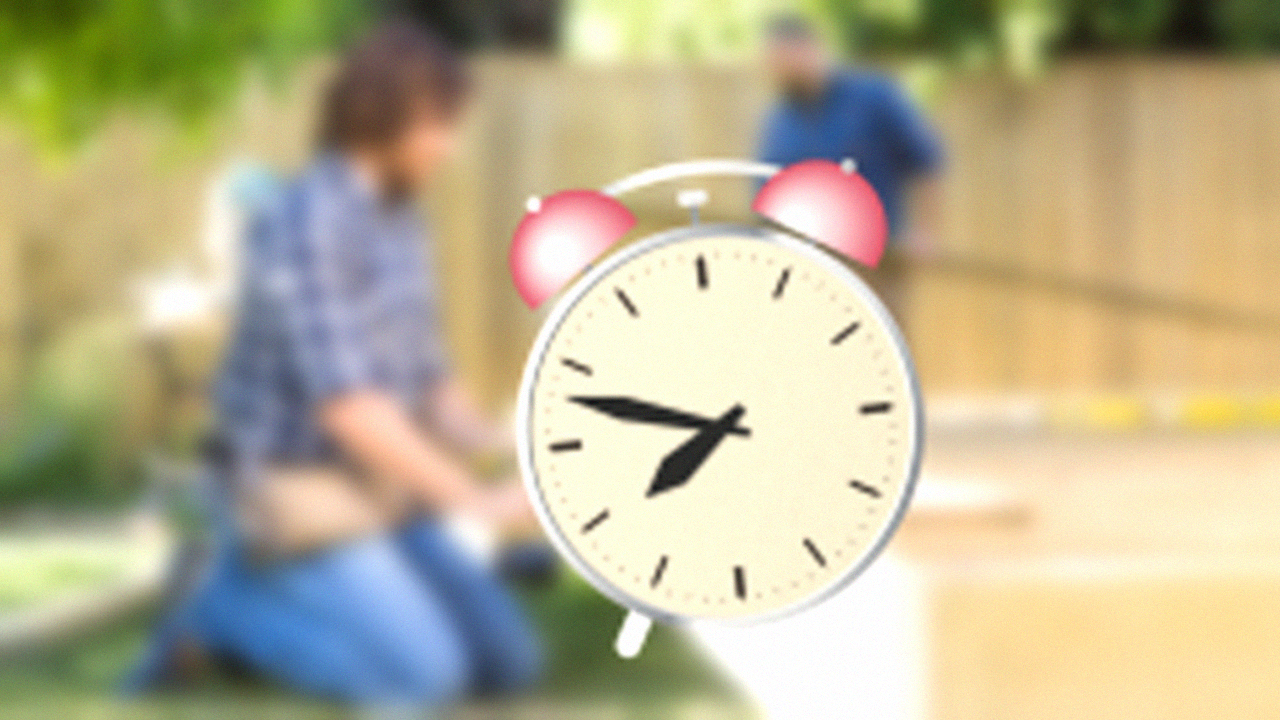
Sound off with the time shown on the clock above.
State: 7:48
